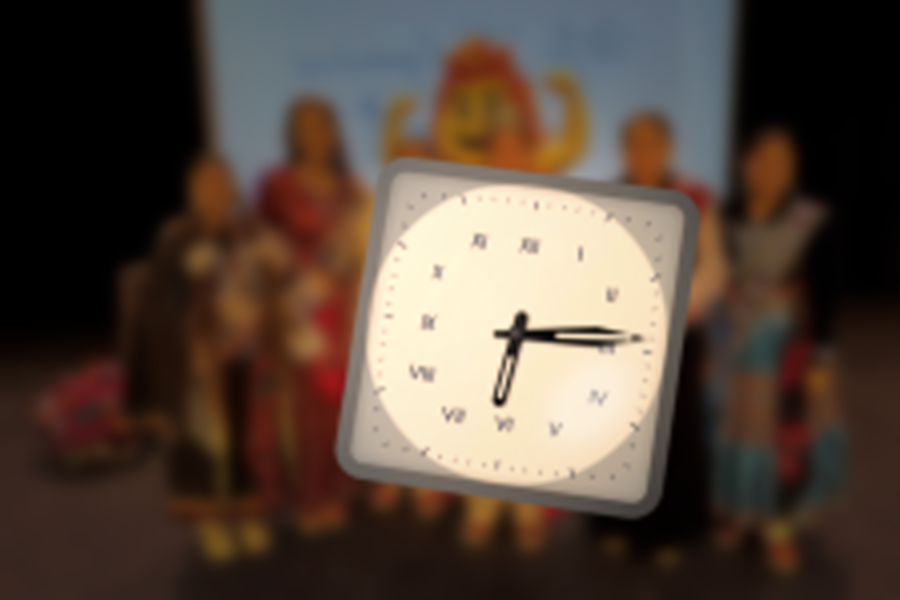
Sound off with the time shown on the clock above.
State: 6:14
